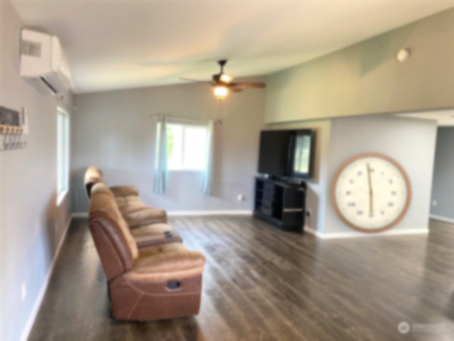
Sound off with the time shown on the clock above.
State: 5:59
